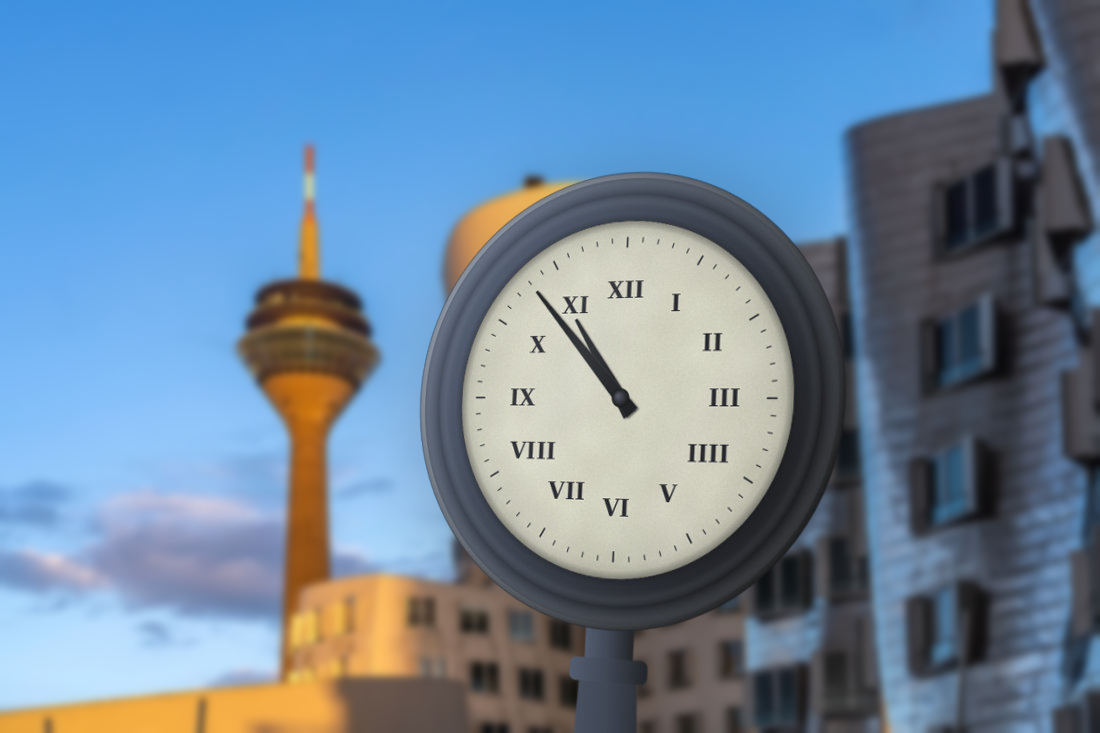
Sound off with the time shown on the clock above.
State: 10:53
